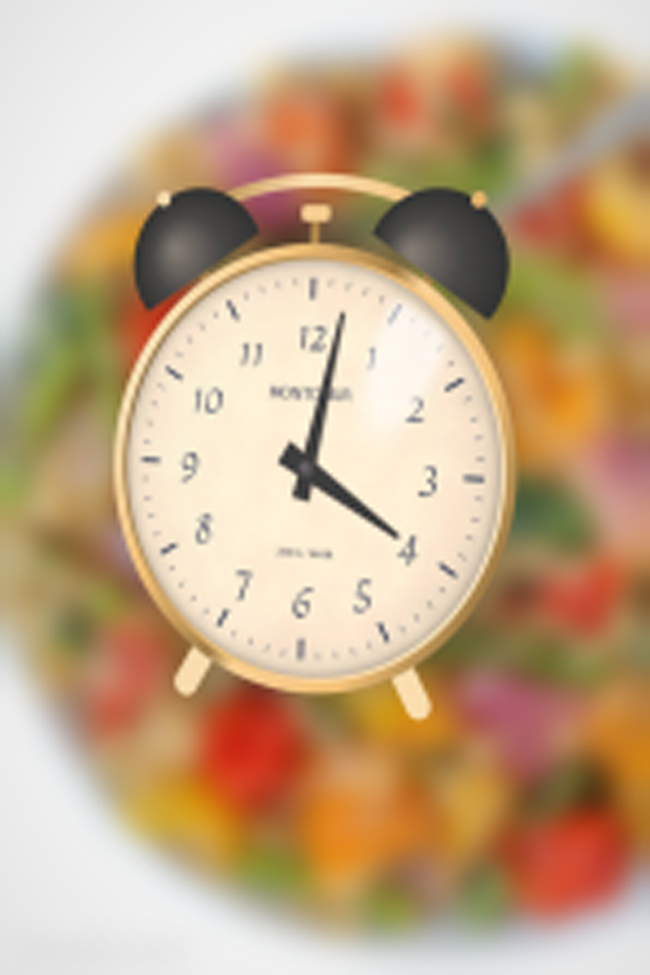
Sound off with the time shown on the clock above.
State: 4:02
